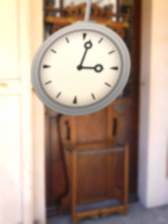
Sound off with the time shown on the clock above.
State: 3:02
